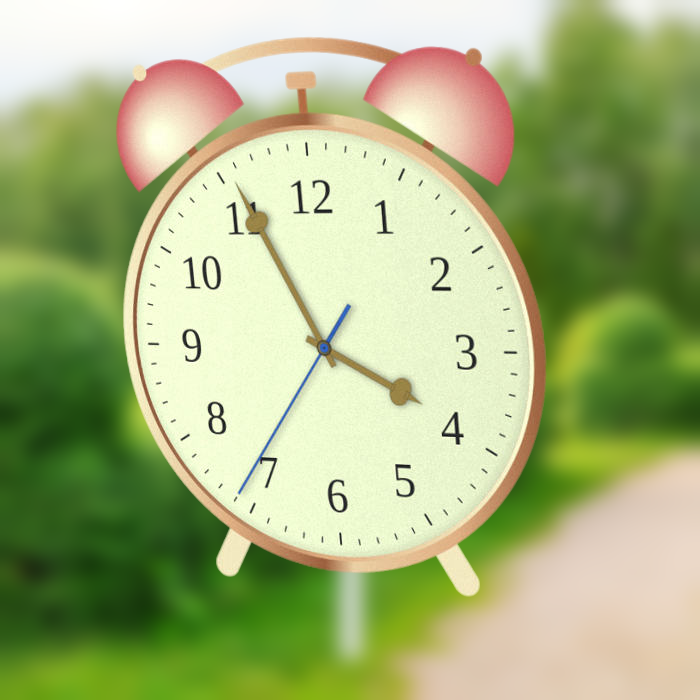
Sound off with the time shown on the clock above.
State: 3:55:36
